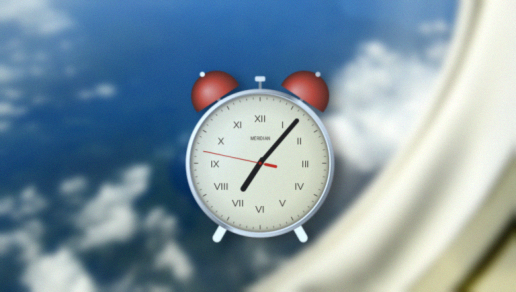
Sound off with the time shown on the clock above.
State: 7:06:47
